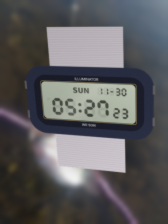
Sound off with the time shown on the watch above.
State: 5:27:23
